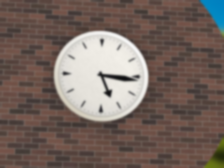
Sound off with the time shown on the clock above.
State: 5:16
